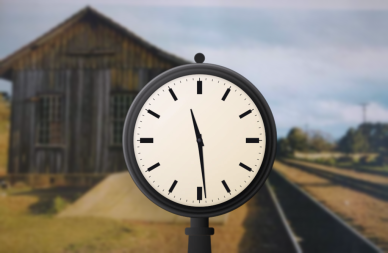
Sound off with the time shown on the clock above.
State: 11:29
